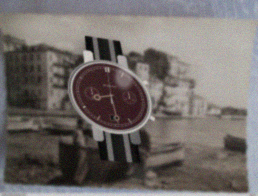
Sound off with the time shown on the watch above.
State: 8:29
